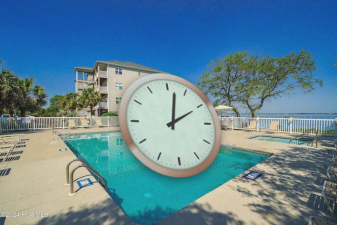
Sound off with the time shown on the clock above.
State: 2:02
